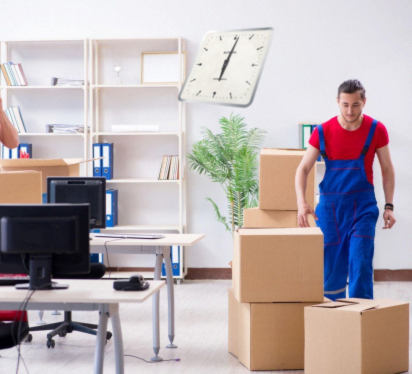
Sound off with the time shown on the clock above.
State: 6:01
